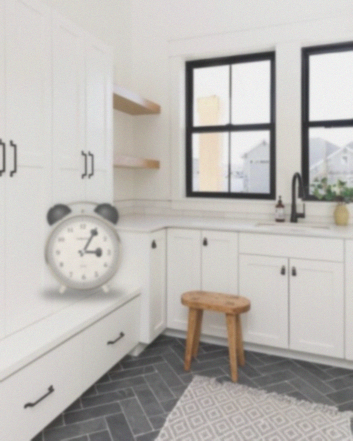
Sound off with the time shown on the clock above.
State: 3:05
